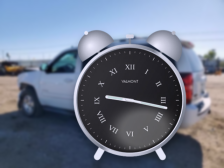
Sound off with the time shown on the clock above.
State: 9:17
